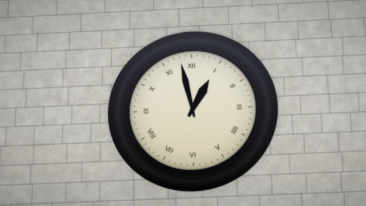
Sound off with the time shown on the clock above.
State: 12:58
